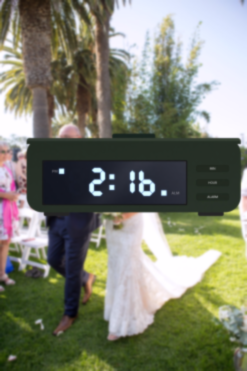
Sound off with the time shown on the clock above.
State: 2:16
